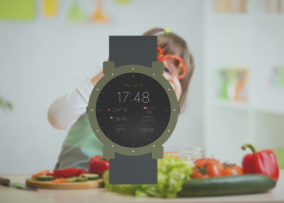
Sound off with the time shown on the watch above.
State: 17:48
